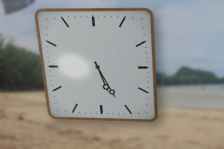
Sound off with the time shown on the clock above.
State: 5:26
